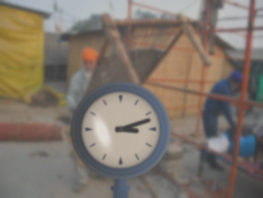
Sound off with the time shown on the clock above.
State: 3:12
